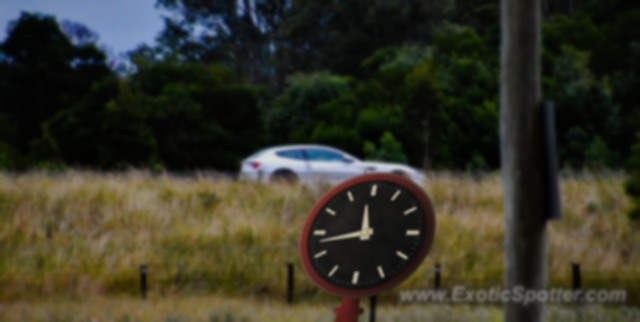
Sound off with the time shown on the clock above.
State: 11:43
